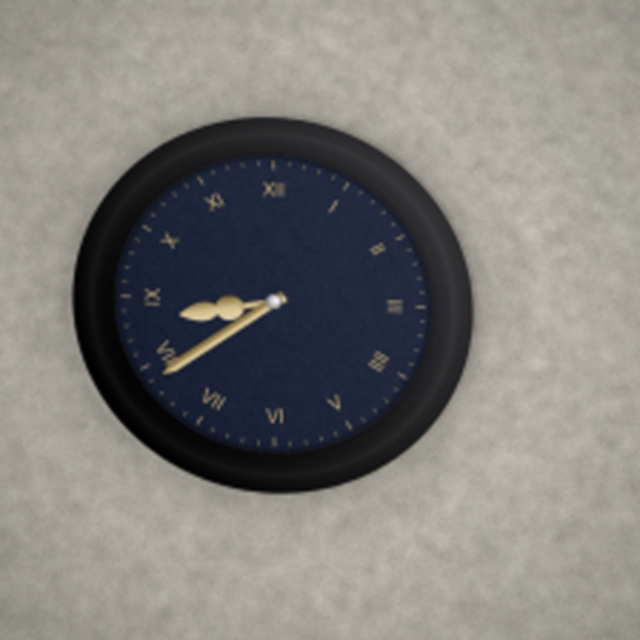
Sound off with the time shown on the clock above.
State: 8:39
